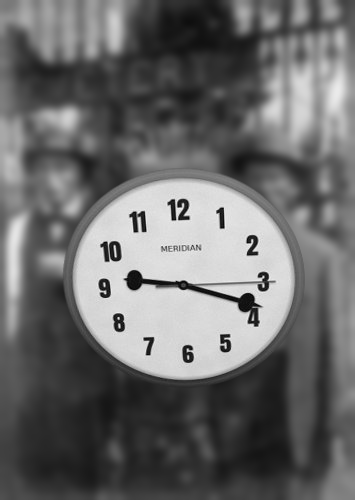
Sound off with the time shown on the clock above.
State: 9:18:15
